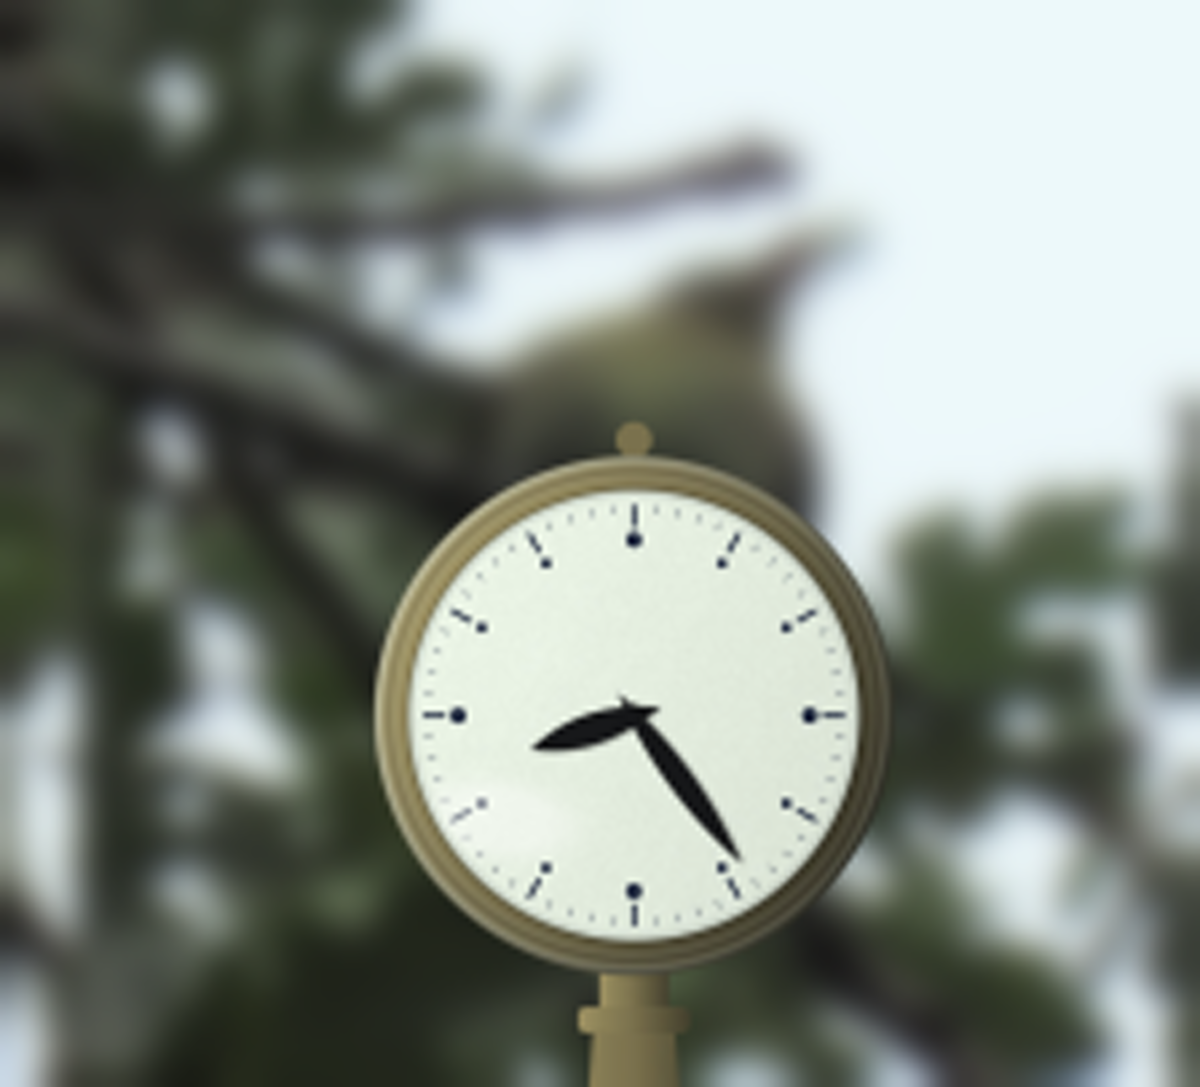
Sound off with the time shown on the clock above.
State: 8:24
